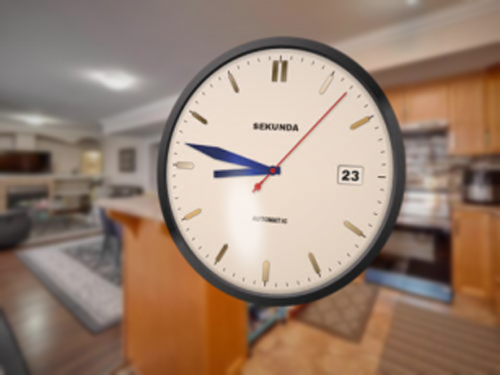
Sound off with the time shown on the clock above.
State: 8:47:07
